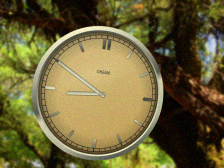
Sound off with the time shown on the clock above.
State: 8:50
